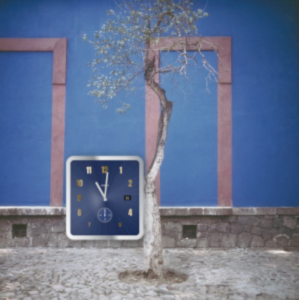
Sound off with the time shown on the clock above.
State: 11:01
